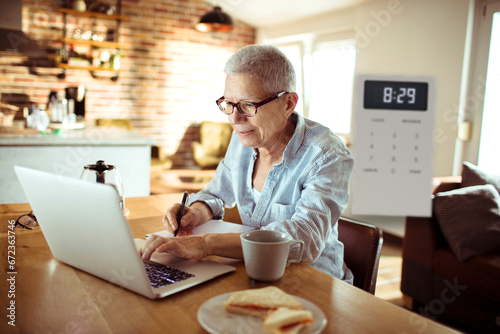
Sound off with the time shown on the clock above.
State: 8:29
